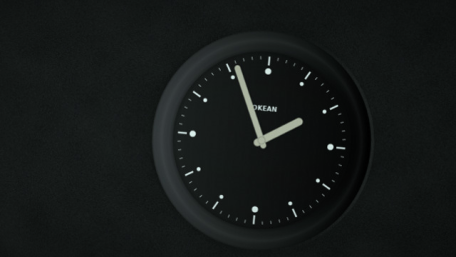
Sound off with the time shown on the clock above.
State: 1:56
